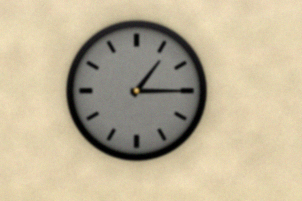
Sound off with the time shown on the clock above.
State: 1:15
